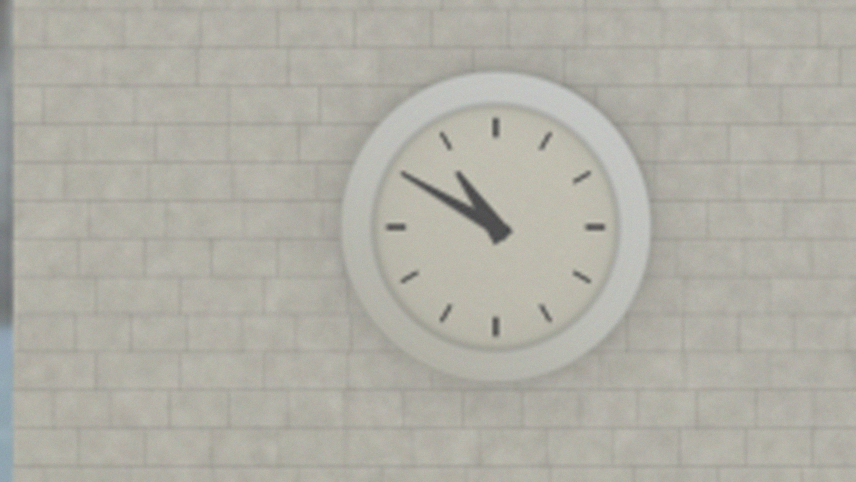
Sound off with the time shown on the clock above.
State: 10:50
